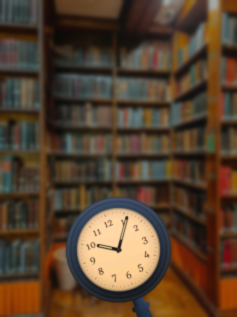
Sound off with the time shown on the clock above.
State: 10:06
